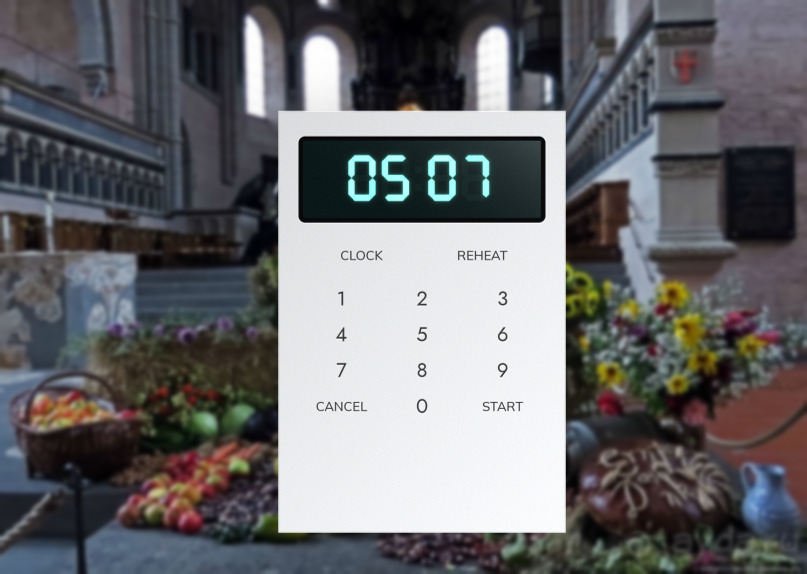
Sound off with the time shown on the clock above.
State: 5:07
